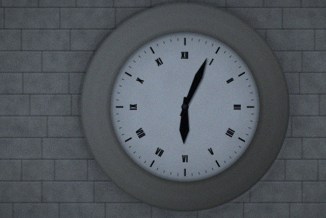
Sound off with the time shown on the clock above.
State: 6:04
